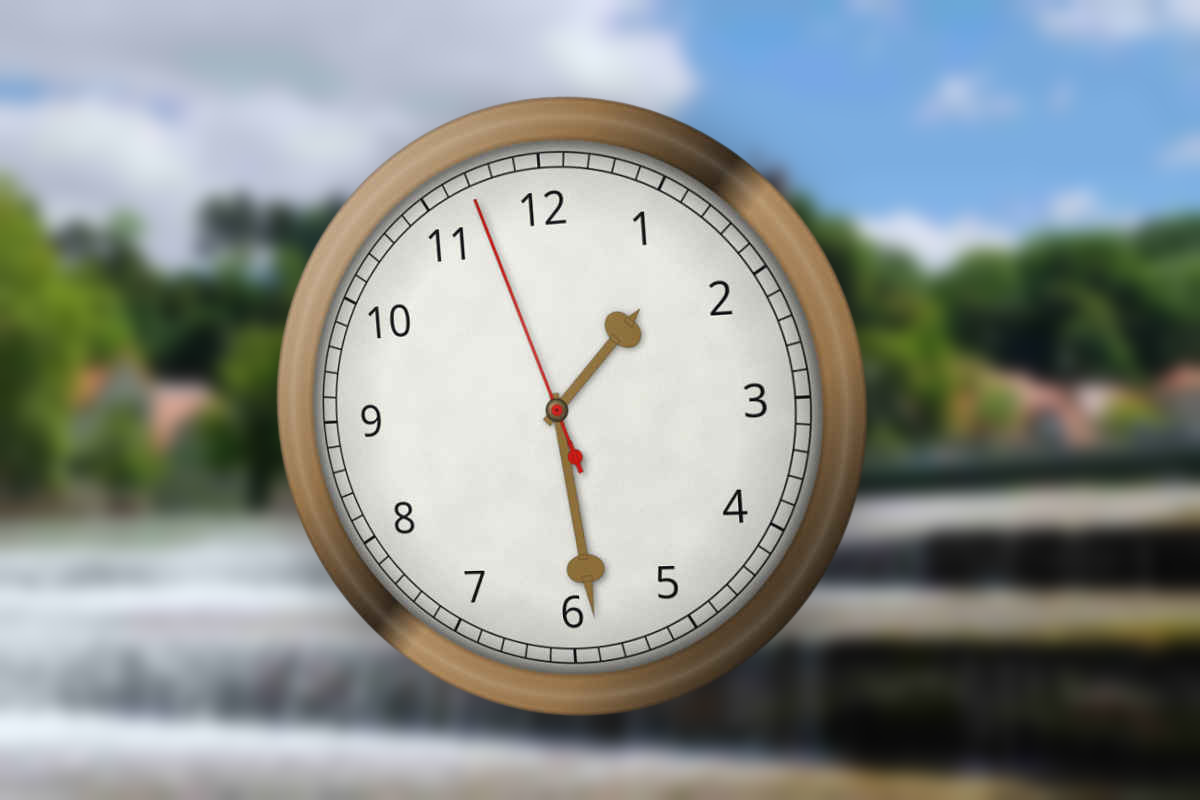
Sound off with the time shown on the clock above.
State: 1:28:57
